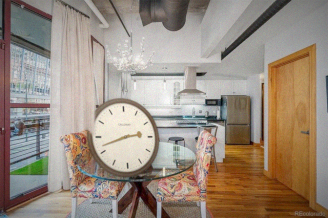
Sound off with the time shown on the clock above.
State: 2:42
